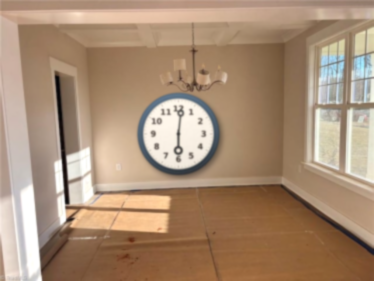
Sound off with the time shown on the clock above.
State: 6:01
